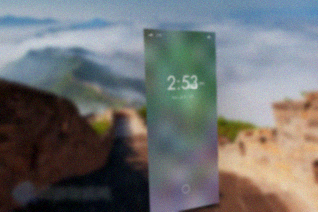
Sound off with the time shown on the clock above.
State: 2:53
